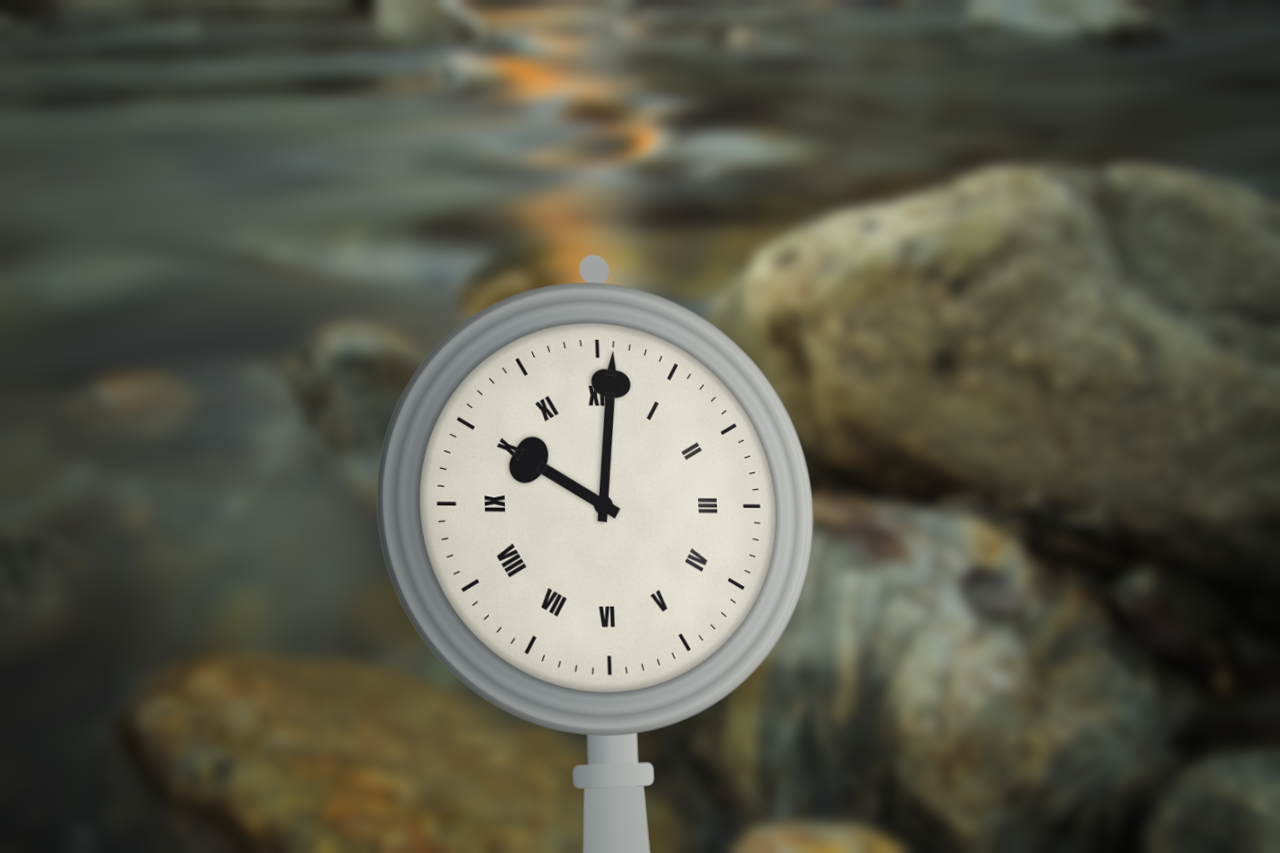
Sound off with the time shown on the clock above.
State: 10:01
